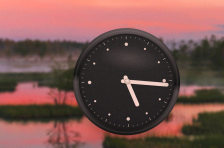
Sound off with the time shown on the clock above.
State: 5:16
